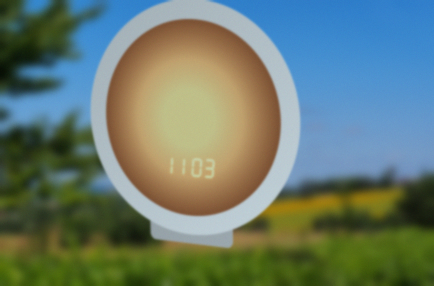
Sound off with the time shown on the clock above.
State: 11:03
